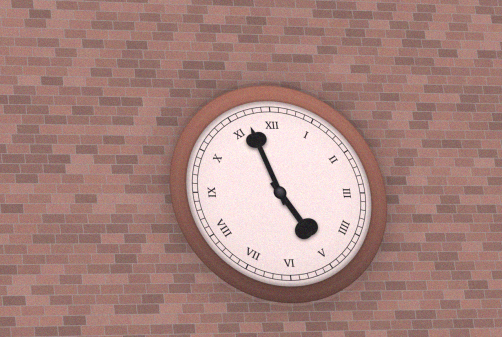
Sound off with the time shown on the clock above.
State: 4:57
